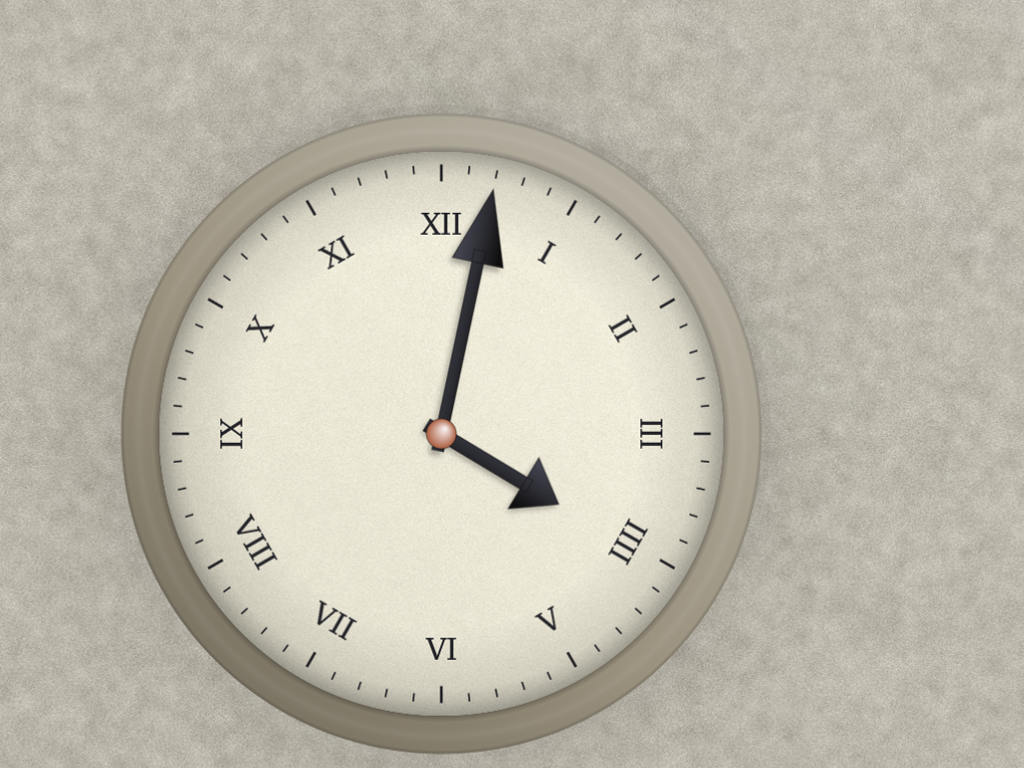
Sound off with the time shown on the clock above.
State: 4:02
